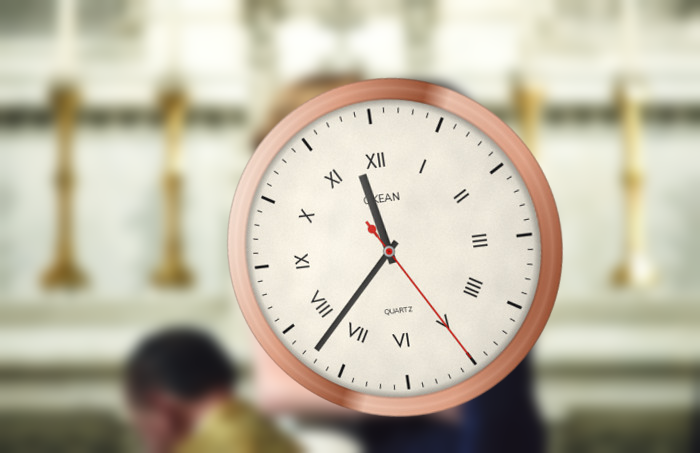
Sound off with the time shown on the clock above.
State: 11:37:25
